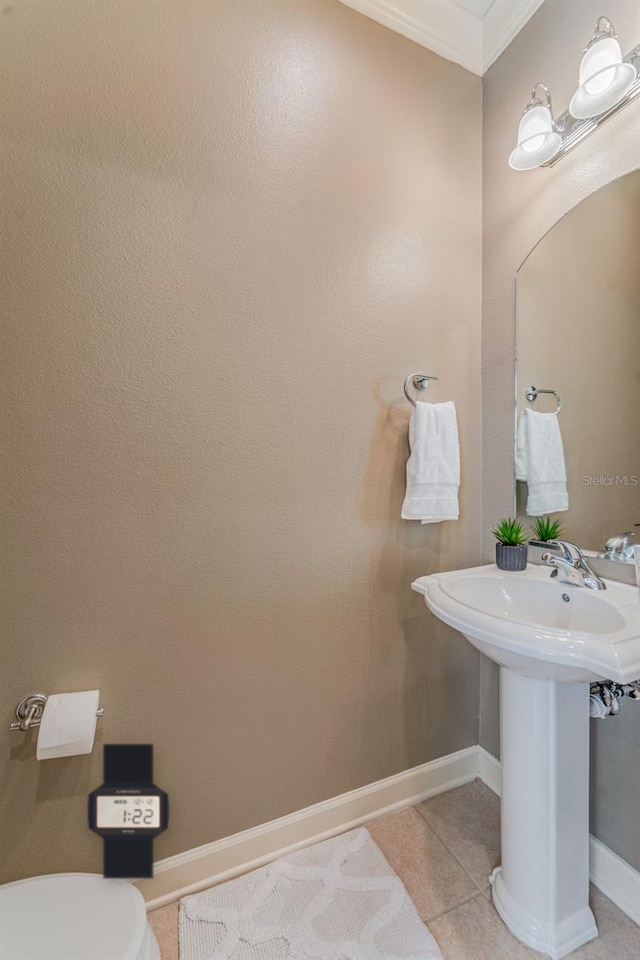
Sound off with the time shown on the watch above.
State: 1:22
